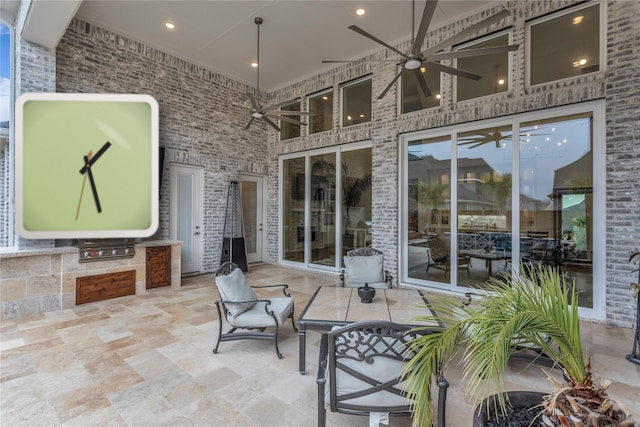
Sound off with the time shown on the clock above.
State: 1:27:32
